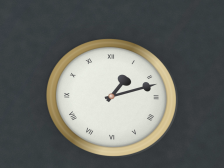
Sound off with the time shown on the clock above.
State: 1:12
